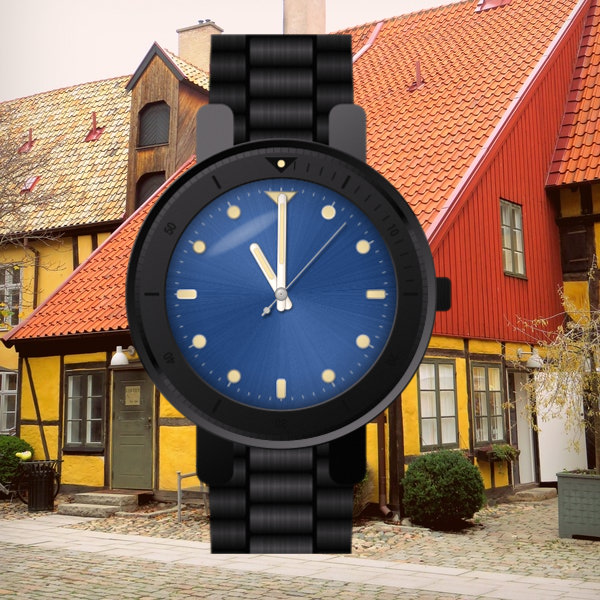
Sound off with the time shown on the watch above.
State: 11:00:07
